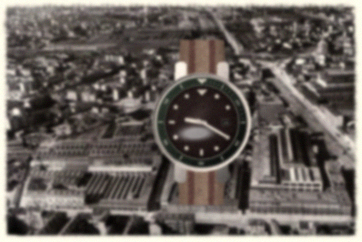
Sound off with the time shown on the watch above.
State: 9:20
